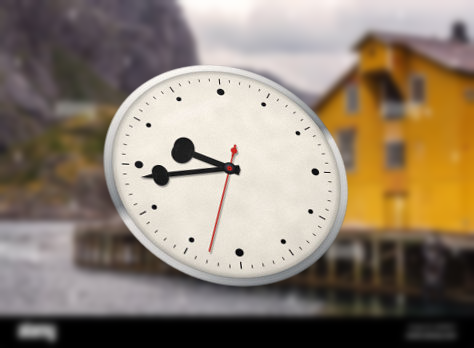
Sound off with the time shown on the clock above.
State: 9:43:33
